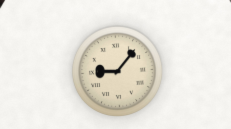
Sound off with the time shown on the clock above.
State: 9:07
